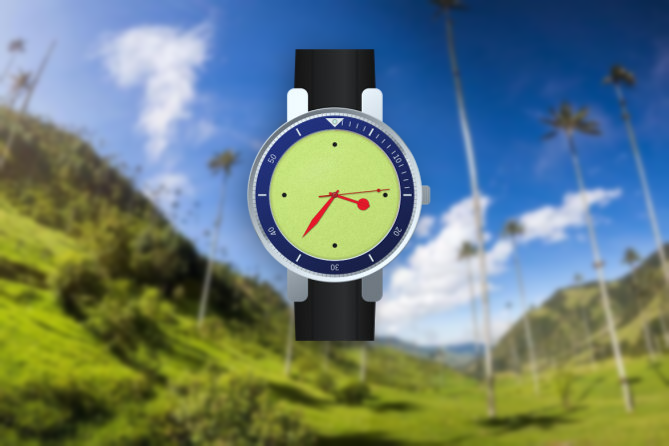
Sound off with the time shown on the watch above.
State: 3:36:14
